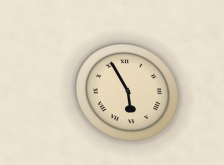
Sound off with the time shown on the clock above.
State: 5:56
